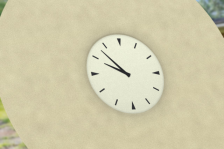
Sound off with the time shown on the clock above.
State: 9:53
